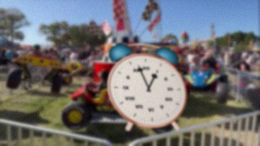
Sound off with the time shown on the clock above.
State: 12:57
